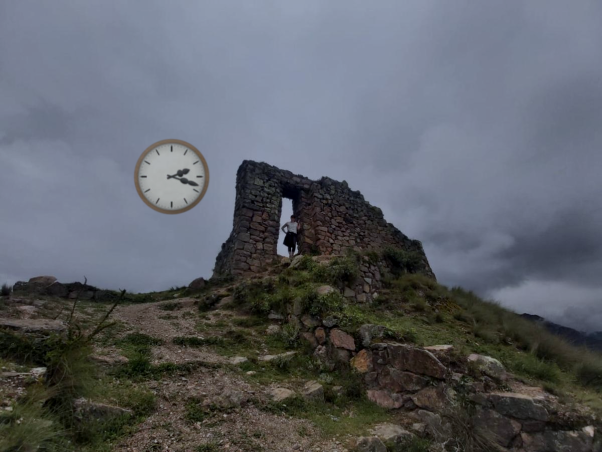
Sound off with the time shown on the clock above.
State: 2:18
